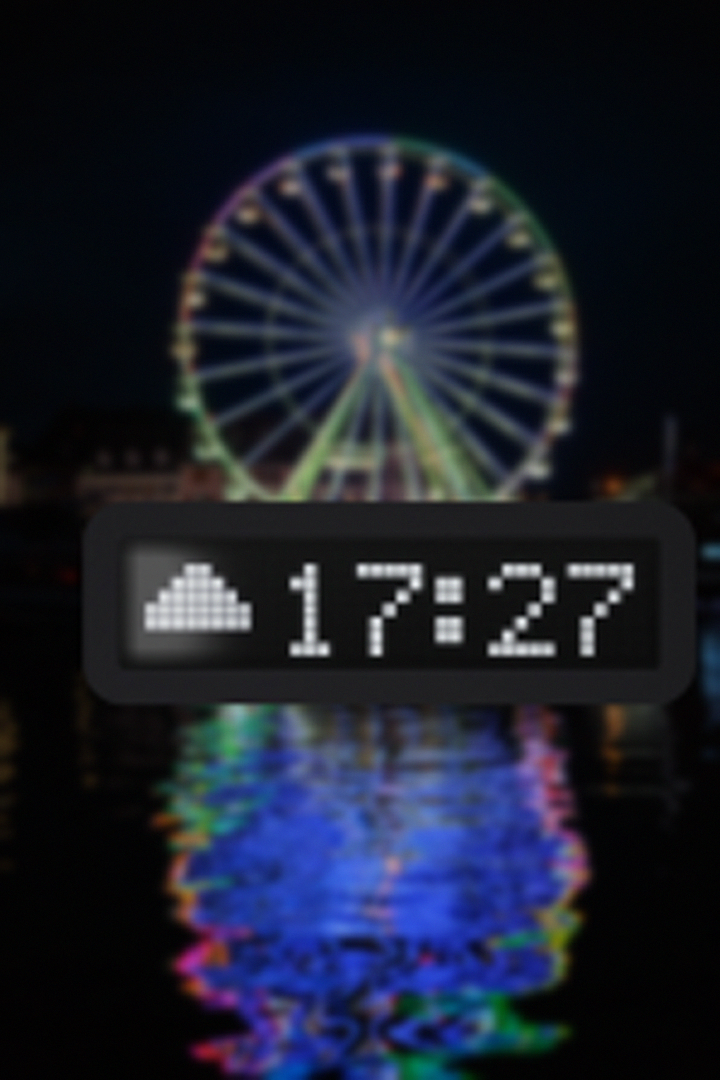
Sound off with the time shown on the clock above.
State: 17:27
